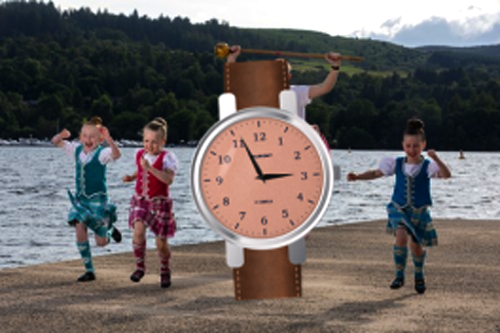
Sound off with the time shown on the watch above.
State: 2:56
